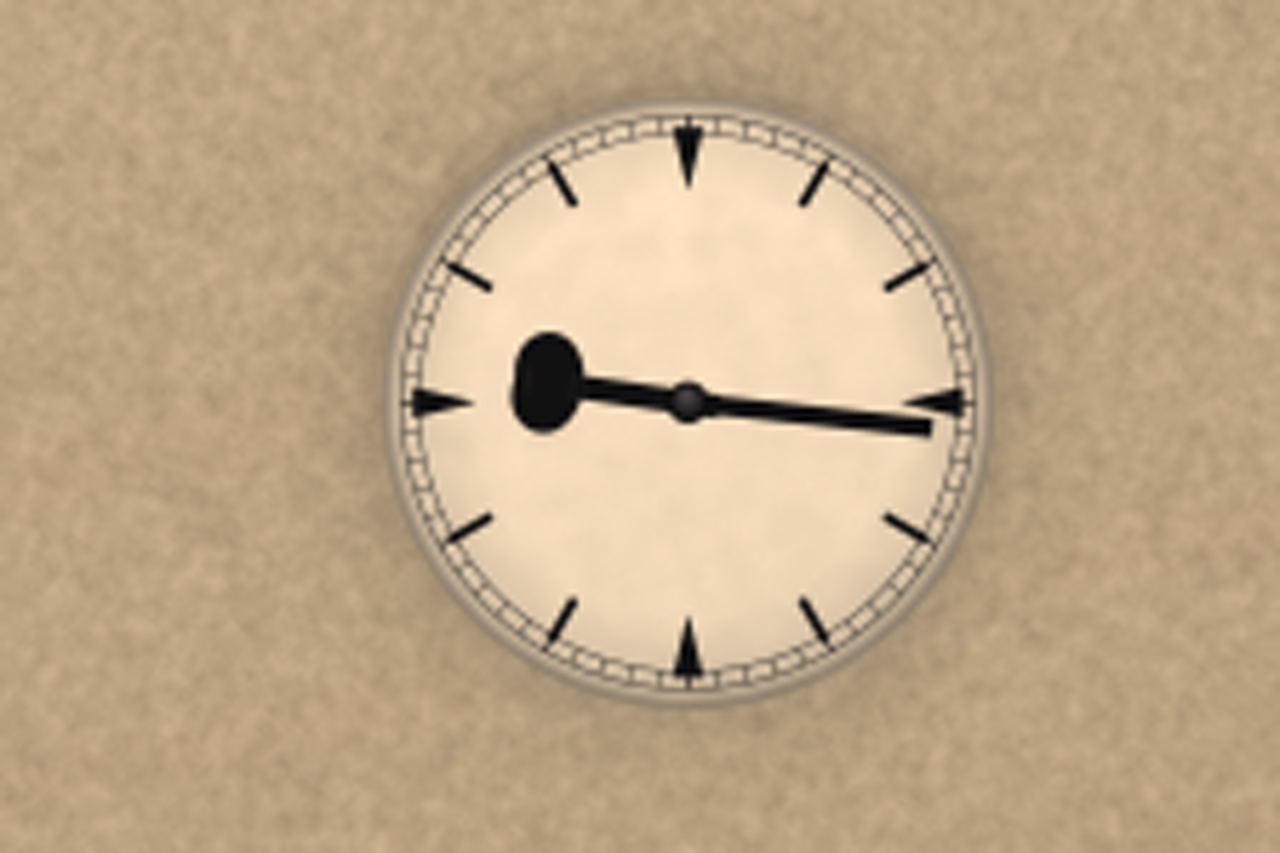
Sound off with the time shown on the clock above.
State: 9:16
